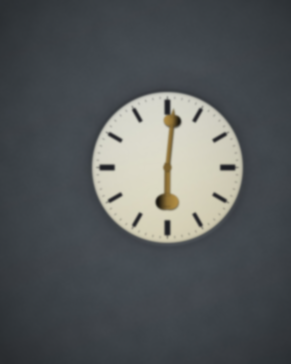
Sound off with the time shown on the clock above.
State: 6:01
